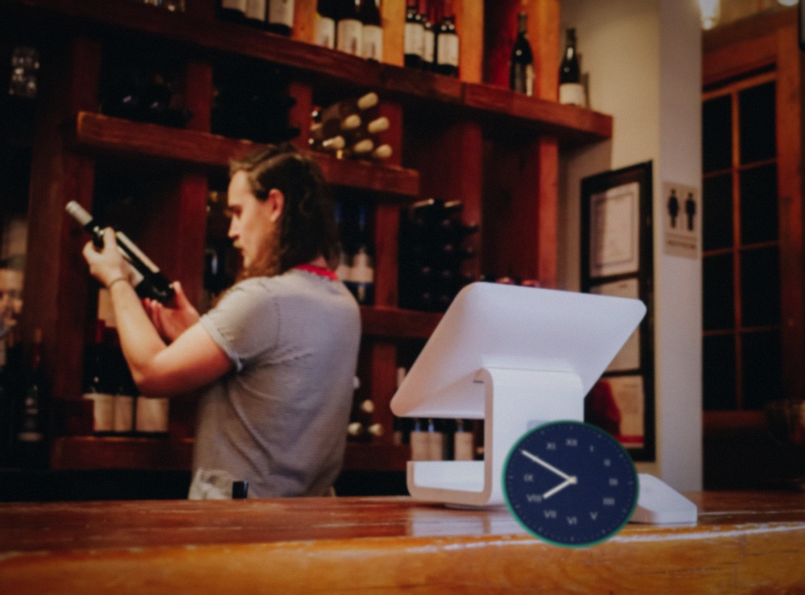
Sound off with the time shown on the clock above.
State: 7:50
